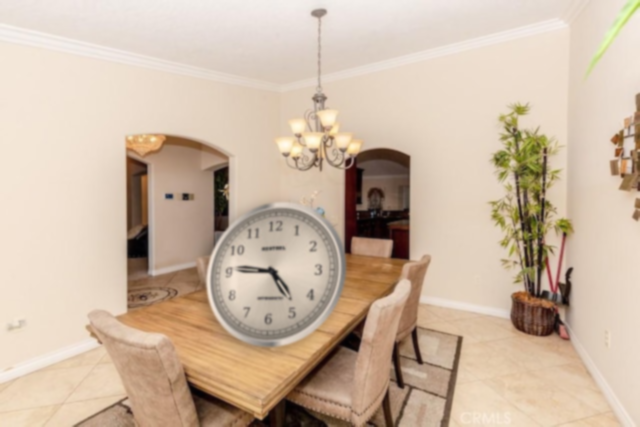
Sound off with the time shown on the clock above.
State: 4:46
